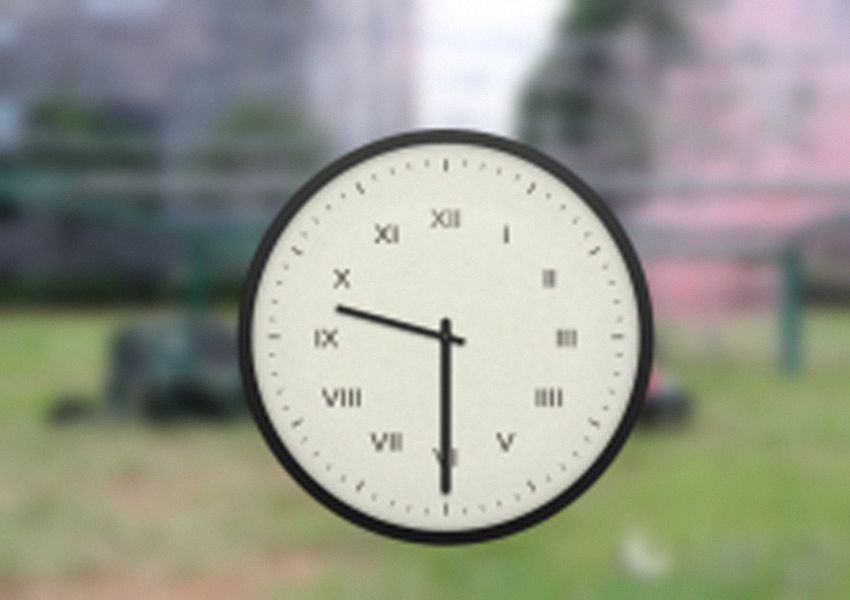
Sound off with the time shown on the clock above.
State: 9:30
